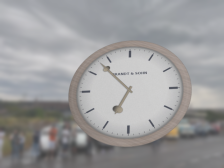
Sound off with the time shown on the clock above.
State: 6:53
